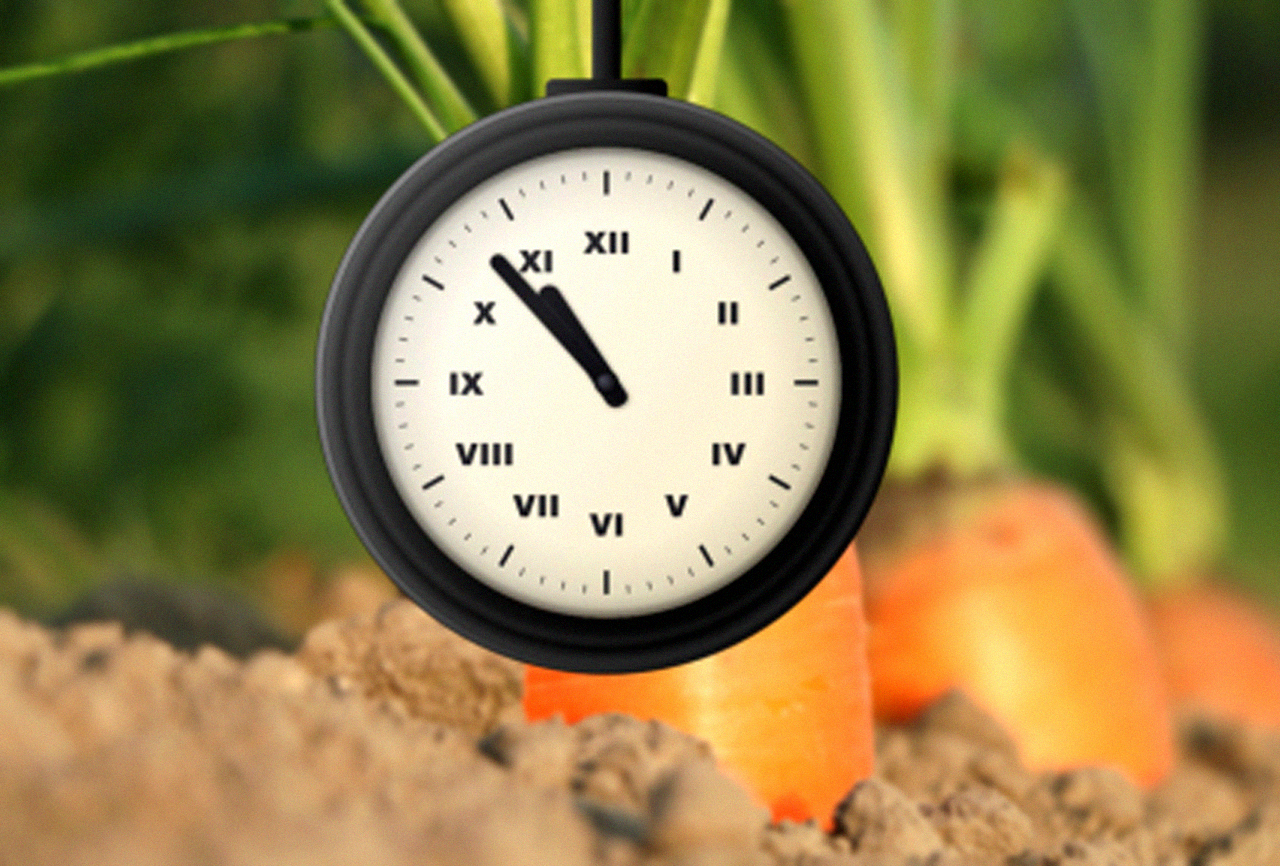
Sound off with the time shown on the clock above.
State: 10:53
